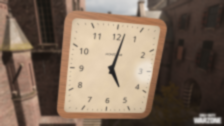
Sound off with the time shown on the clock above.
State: 5:02
